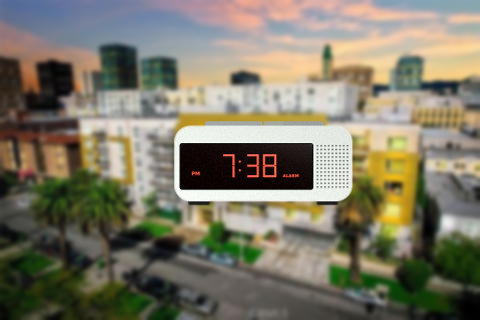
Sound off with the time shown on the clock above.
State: 7:38
